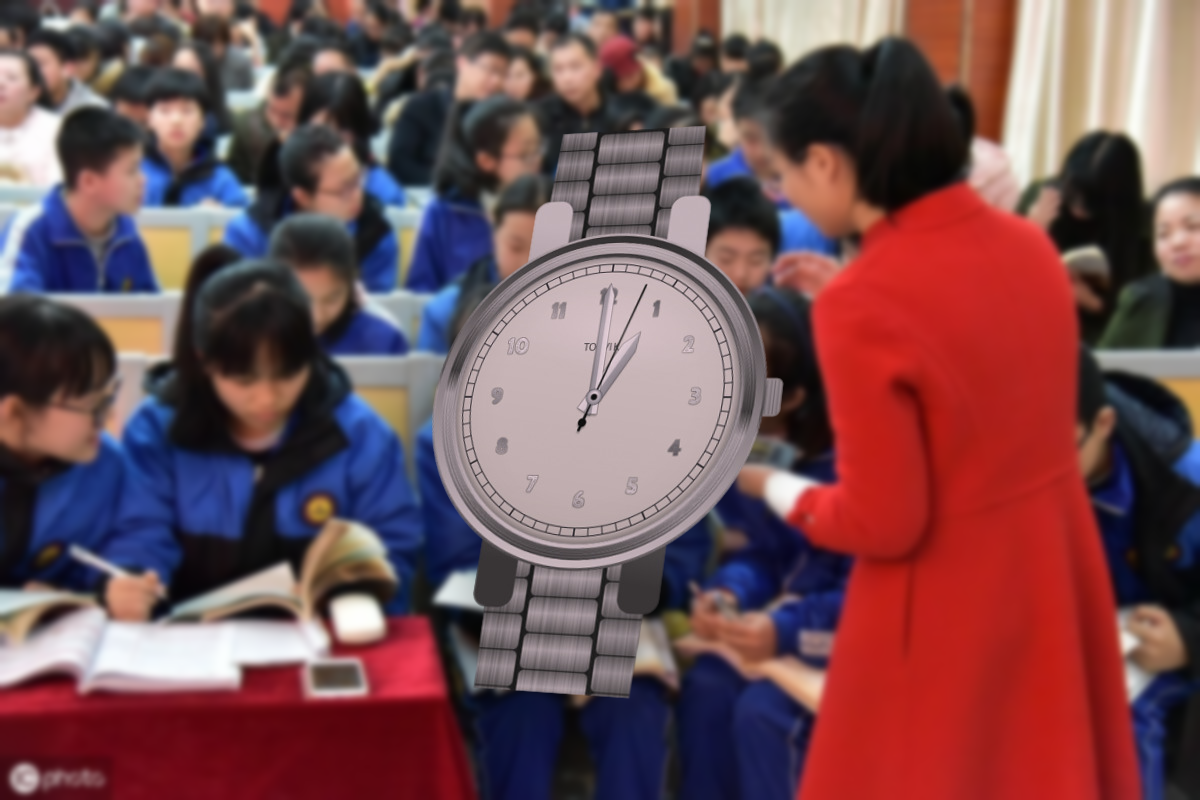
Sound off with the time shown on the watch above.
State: 1:00:03
